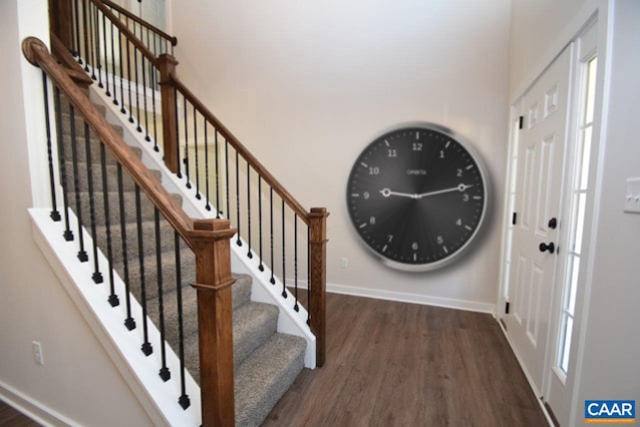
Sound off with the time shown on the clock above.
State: 9:13
